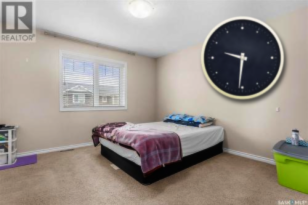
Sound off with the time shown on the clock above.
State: 9:31
